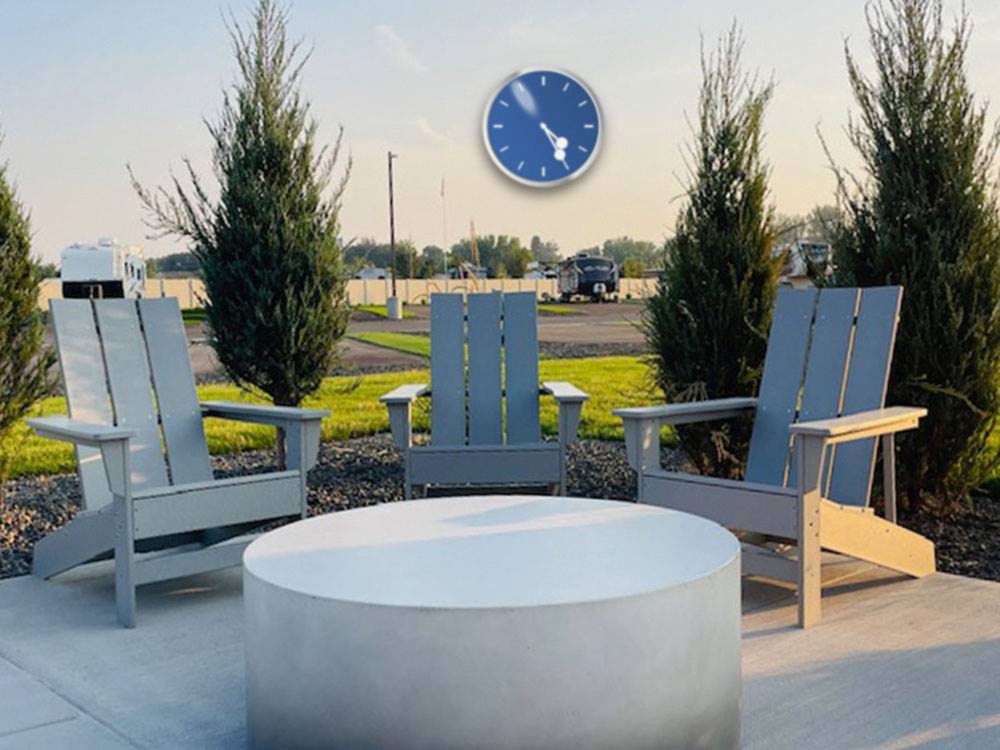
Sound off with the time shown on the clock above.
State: 4:25
